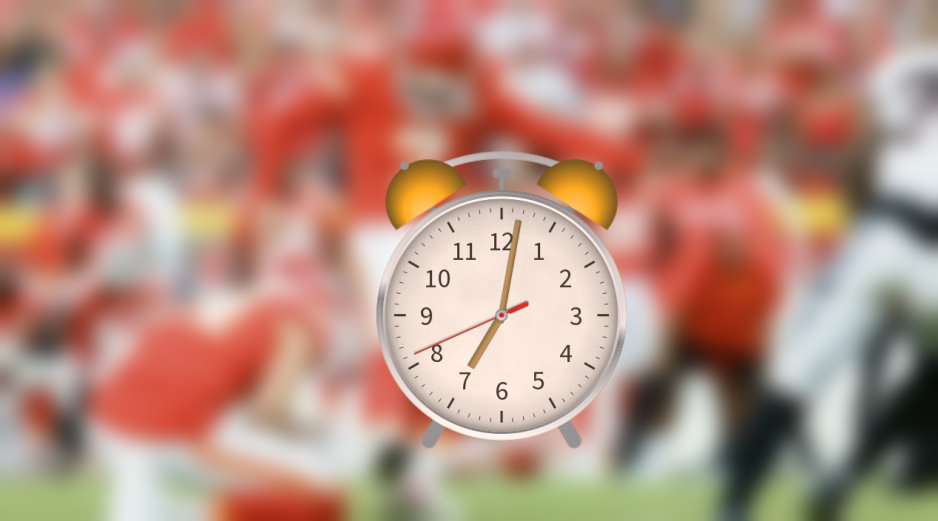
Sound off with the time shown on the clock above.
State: 7:01:41
